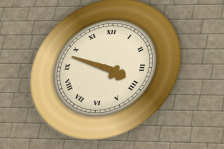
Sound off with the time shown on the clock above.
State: 3:48
